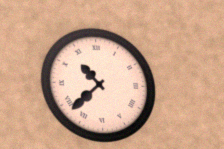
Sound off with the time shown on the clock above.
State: 10:38
